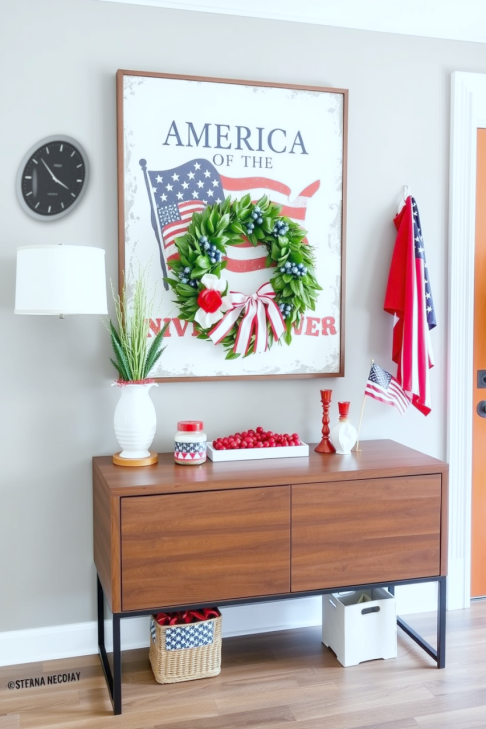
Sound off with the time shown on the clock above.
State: 3:52
